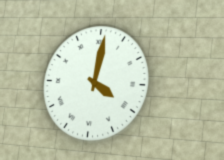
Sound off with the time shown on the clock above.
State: 4:01
